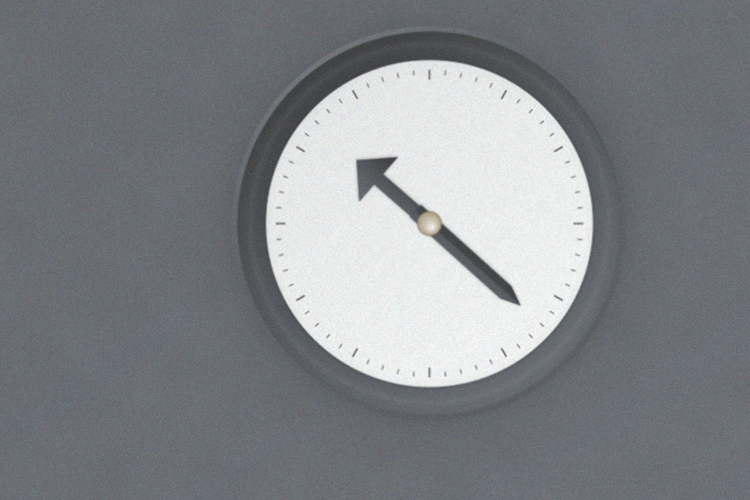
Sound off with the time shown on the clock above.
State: 10:22
